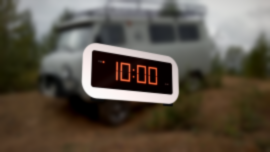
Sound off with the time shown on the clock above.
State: 10:00
